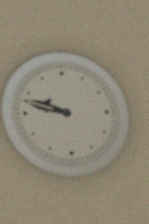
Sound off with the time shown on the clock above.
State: 9:48
